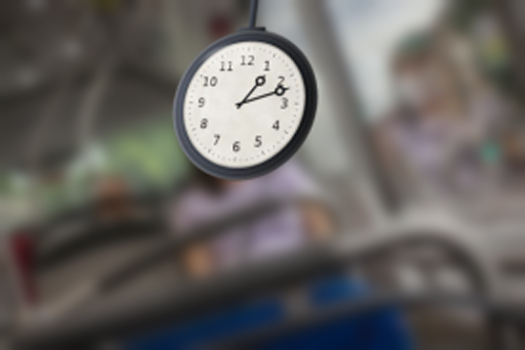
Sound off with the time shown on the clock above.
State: 1:12
